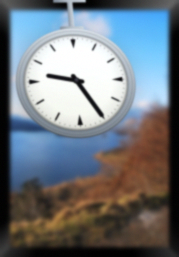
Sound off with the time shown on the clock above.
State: 9:25
